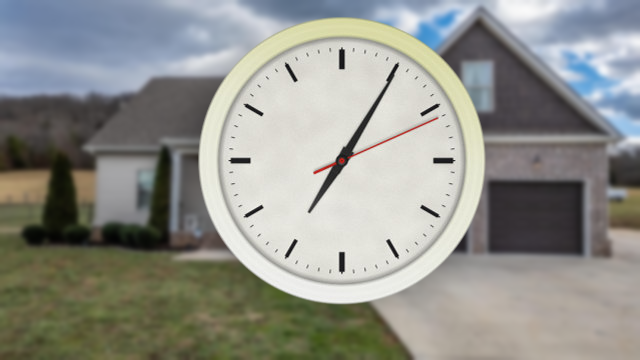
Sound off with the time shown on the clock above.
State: 7:05:11
